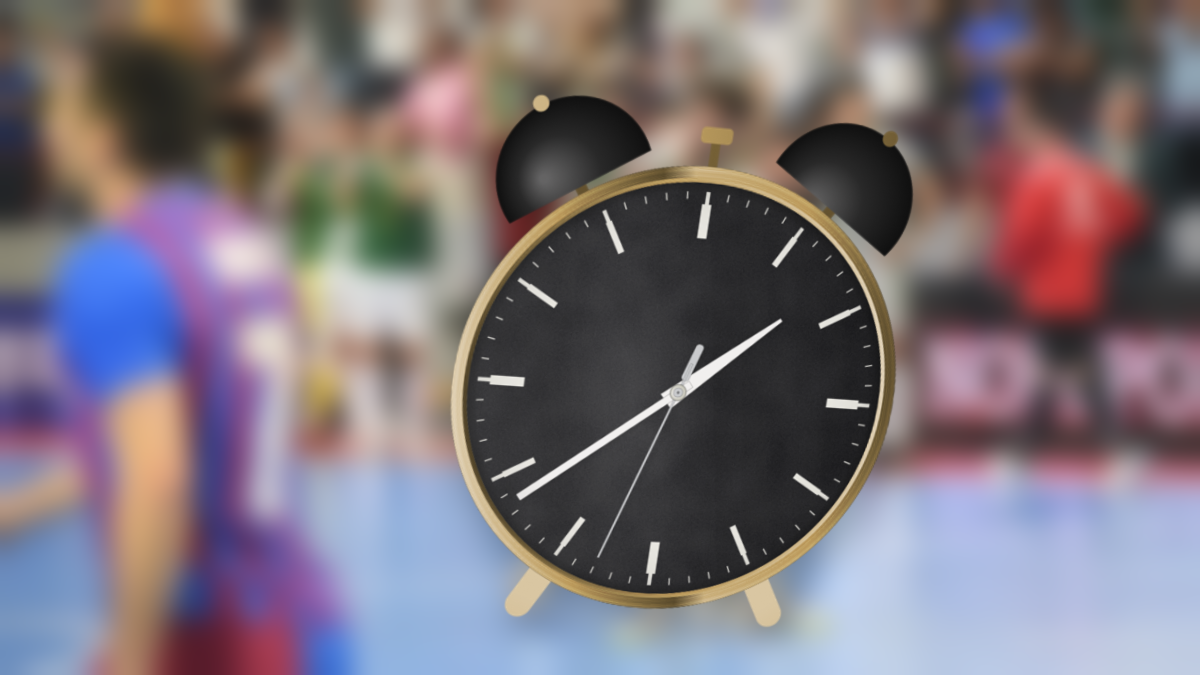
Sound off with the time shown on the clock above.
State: 1:38:33
